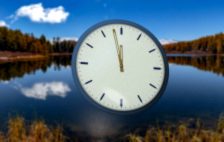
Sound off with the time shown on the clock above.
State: 11:58
